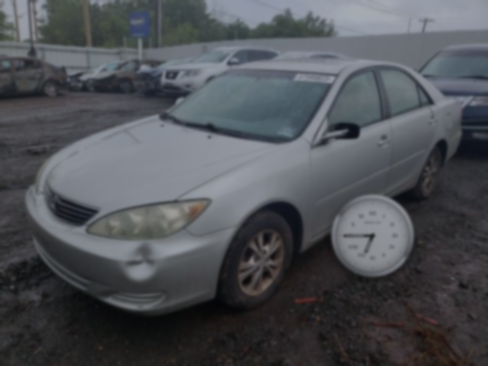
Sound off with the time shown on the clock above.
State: 6:45
